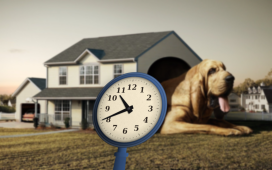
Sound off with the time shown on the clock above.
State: 10:41
